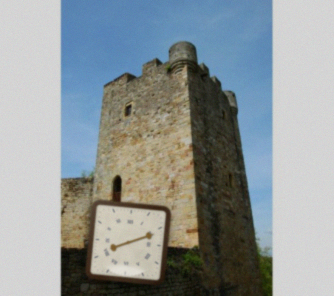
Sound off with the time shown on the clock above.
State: 8:11
